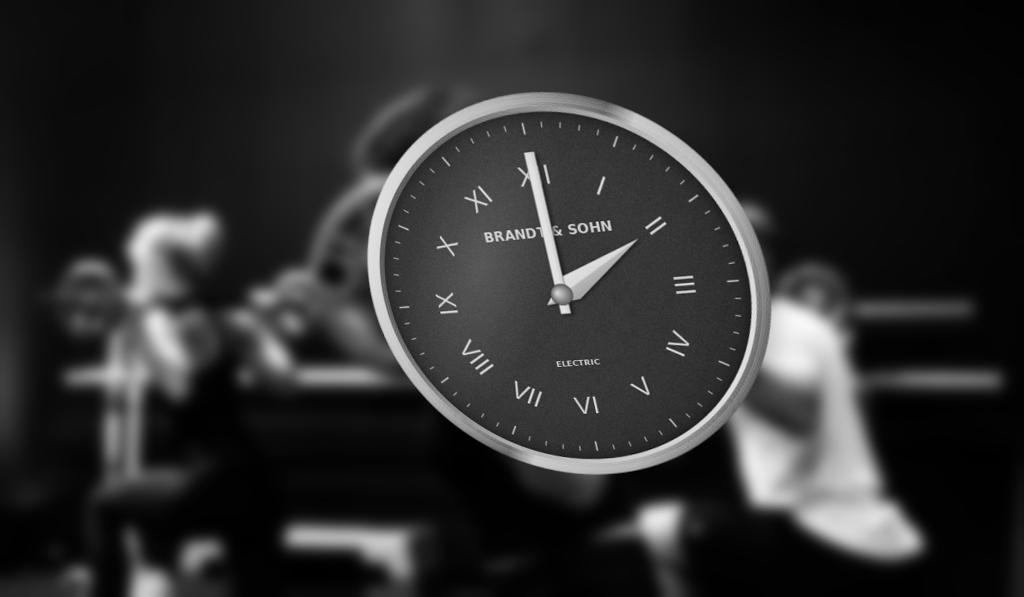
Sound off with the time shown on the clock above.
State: 2:00
